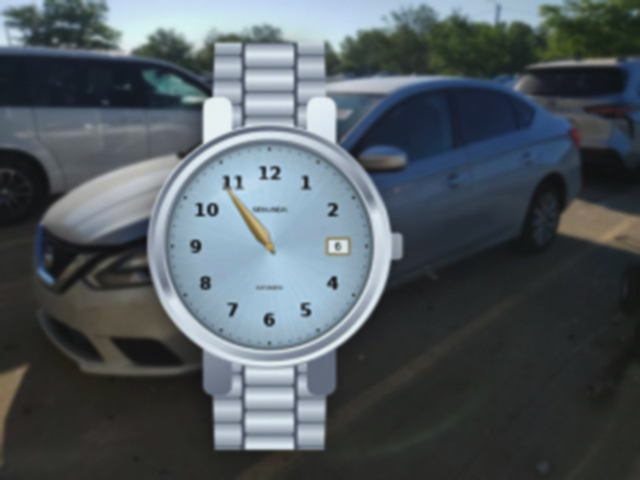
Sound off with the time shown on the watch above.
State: 10:54
